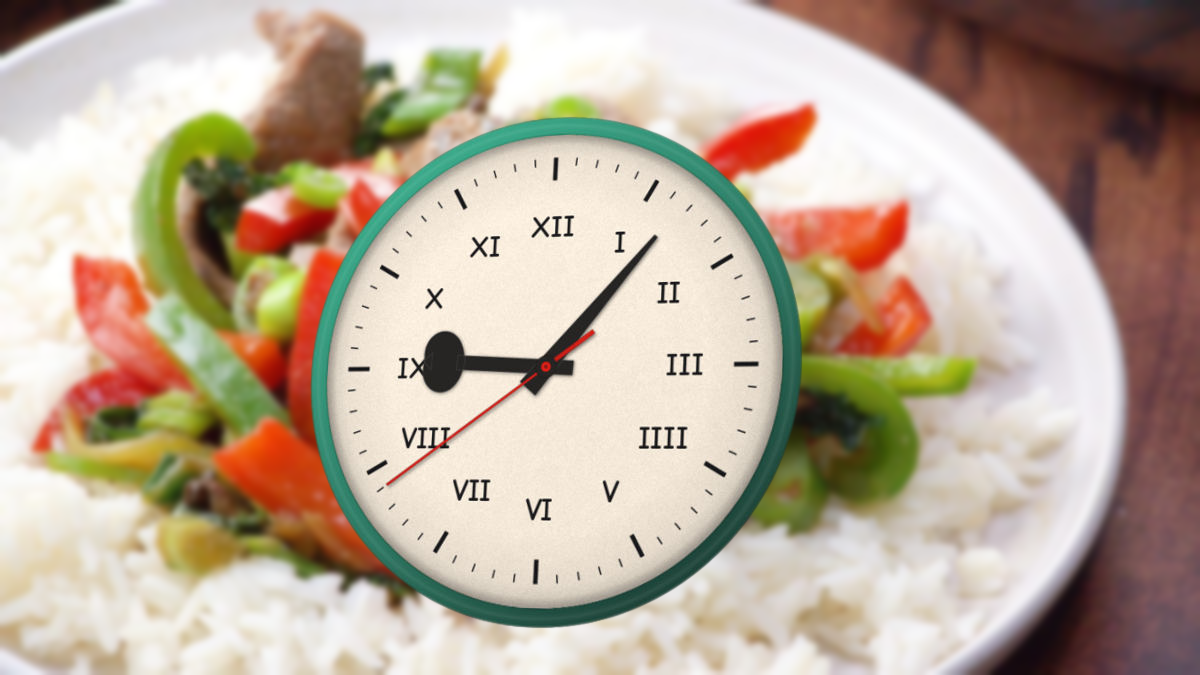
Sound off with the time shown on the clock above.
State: 9:06:39
